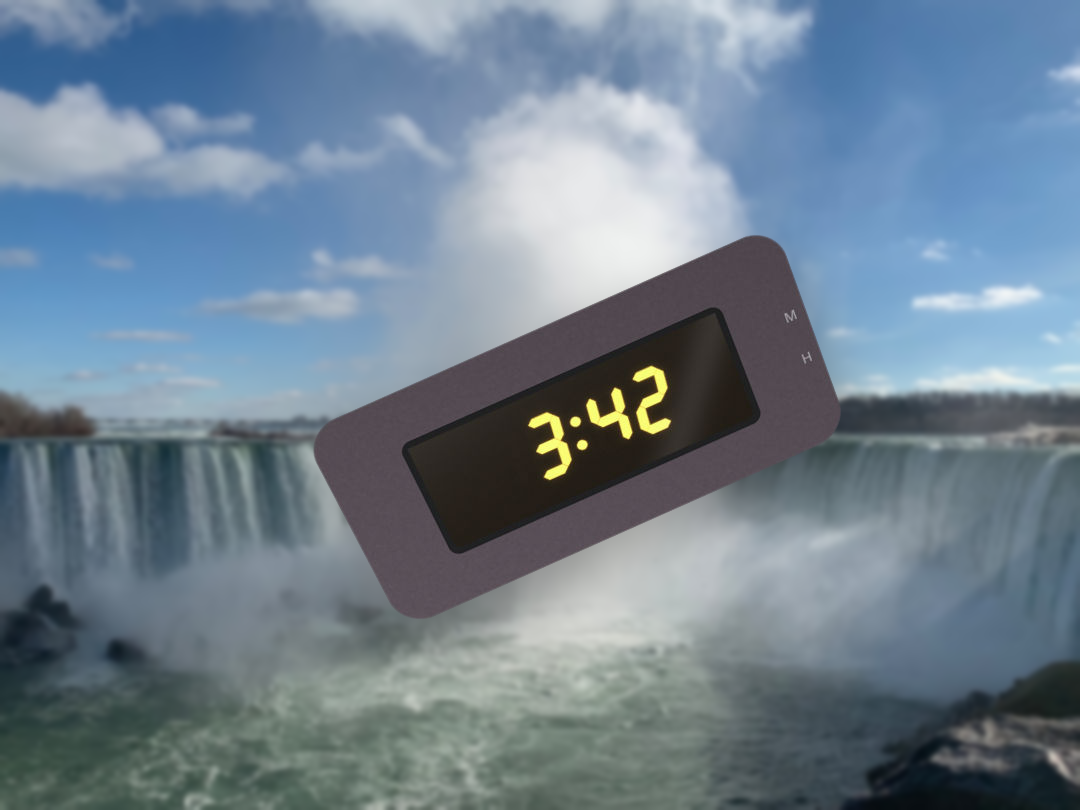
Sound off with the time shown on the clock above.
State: 3:42
